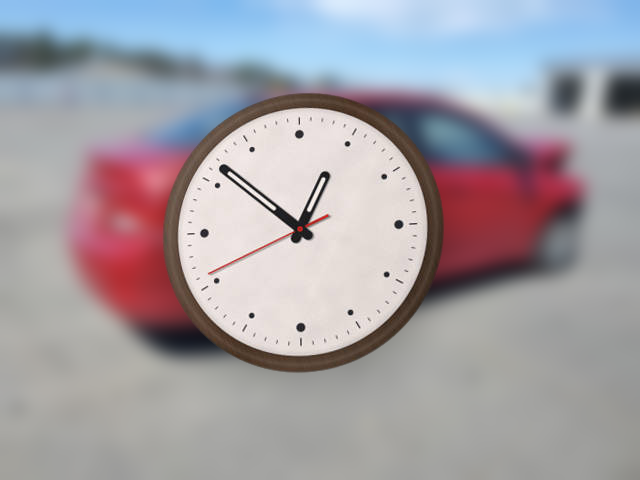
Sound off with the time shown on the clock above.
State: 12:51:41
